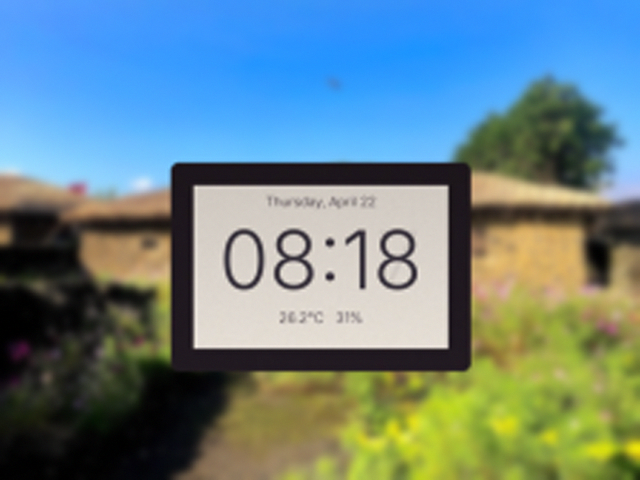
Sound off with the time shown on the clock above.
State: 8:18
